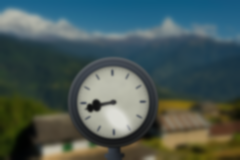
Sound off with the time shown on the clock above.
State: 8:43
